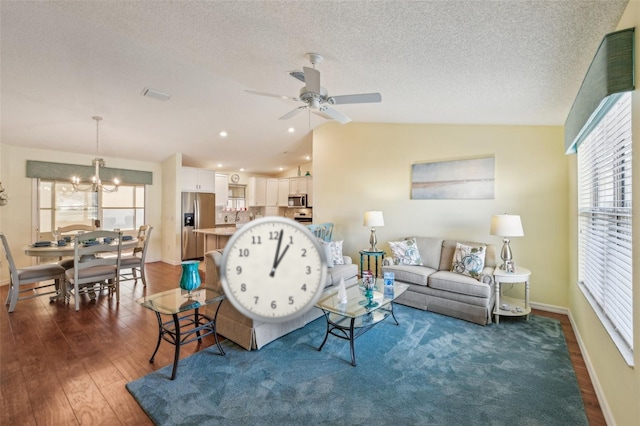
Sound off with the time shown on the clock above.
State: 1:02
